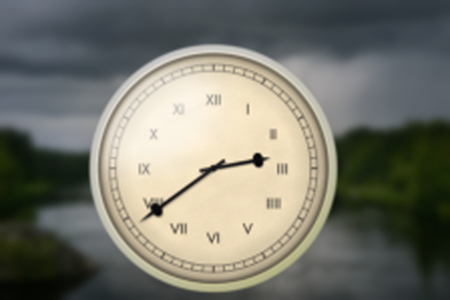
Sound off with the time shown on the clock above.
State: 2:39
